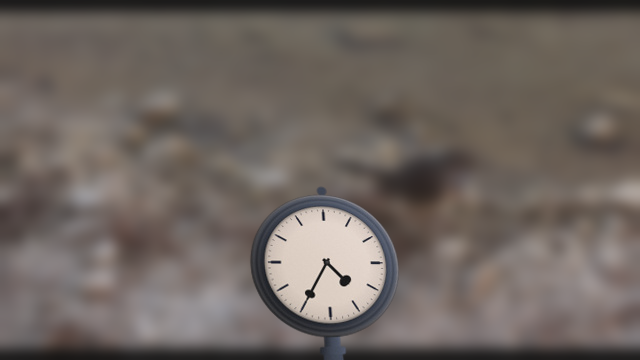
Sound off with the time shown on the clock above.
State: 4:35
